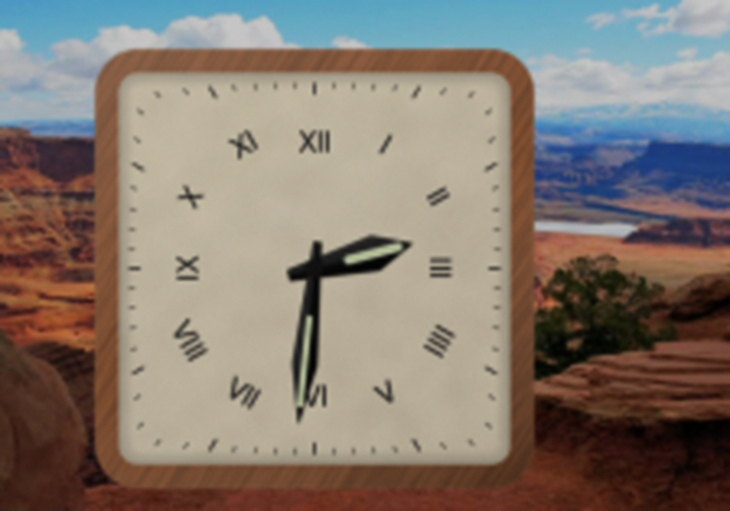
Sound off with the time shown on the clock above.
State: 2:31
